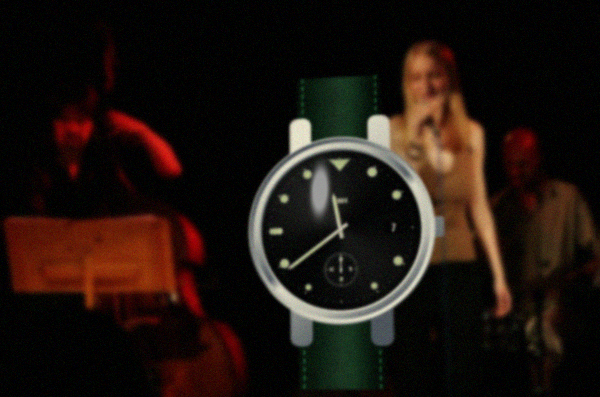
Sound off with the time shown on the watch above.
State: 11:39
